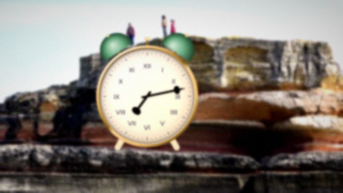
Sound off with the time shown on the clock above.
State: 7:13
